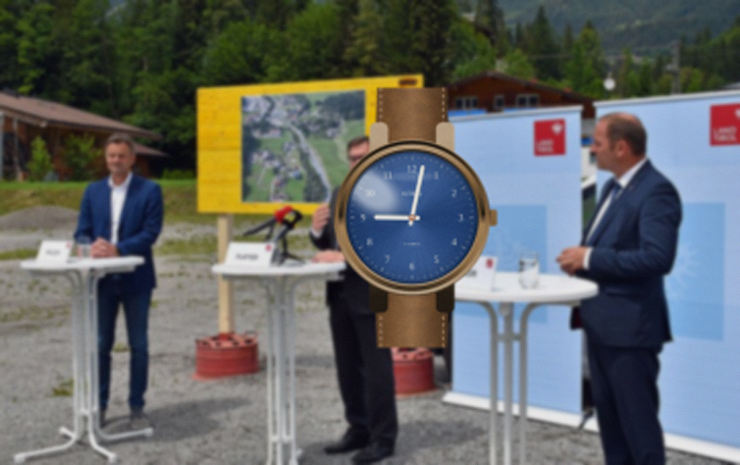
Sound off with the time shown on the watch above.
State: 9:02
